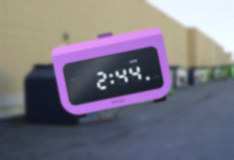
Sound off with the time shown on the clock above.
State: 2:44
